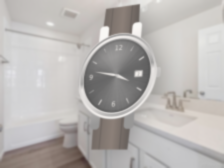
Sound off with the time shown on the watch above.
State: 3:47
